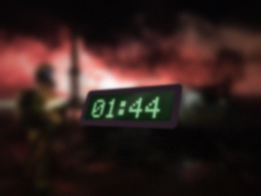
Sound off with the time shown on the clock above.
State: 1:44
